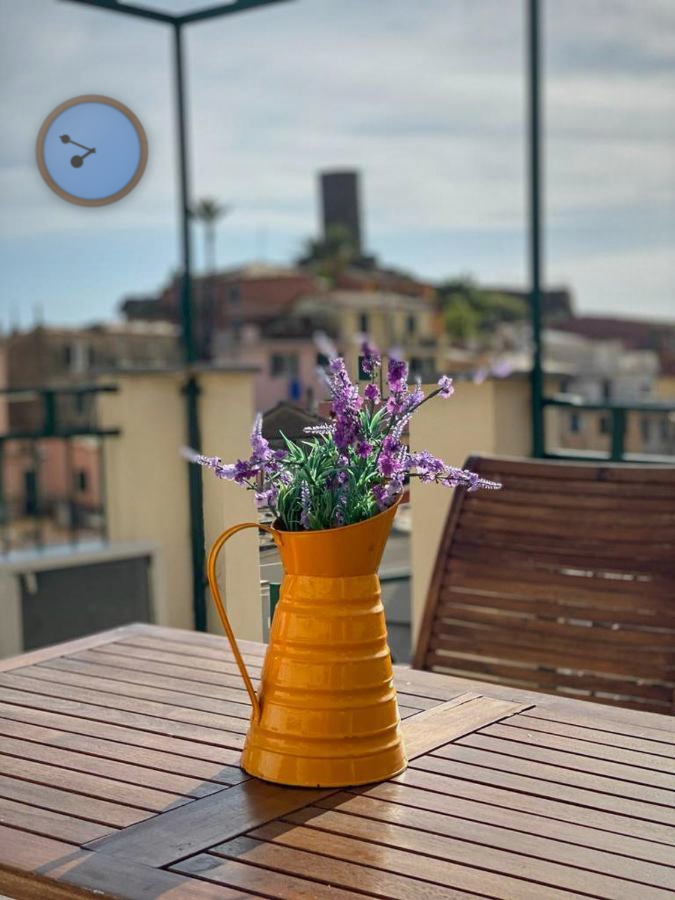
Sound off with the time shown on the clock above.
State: 7:49
